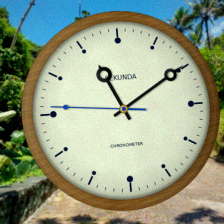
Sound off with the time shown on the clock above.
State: 11:09:46
